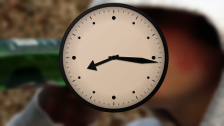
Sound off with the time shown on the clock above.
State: 8:16
